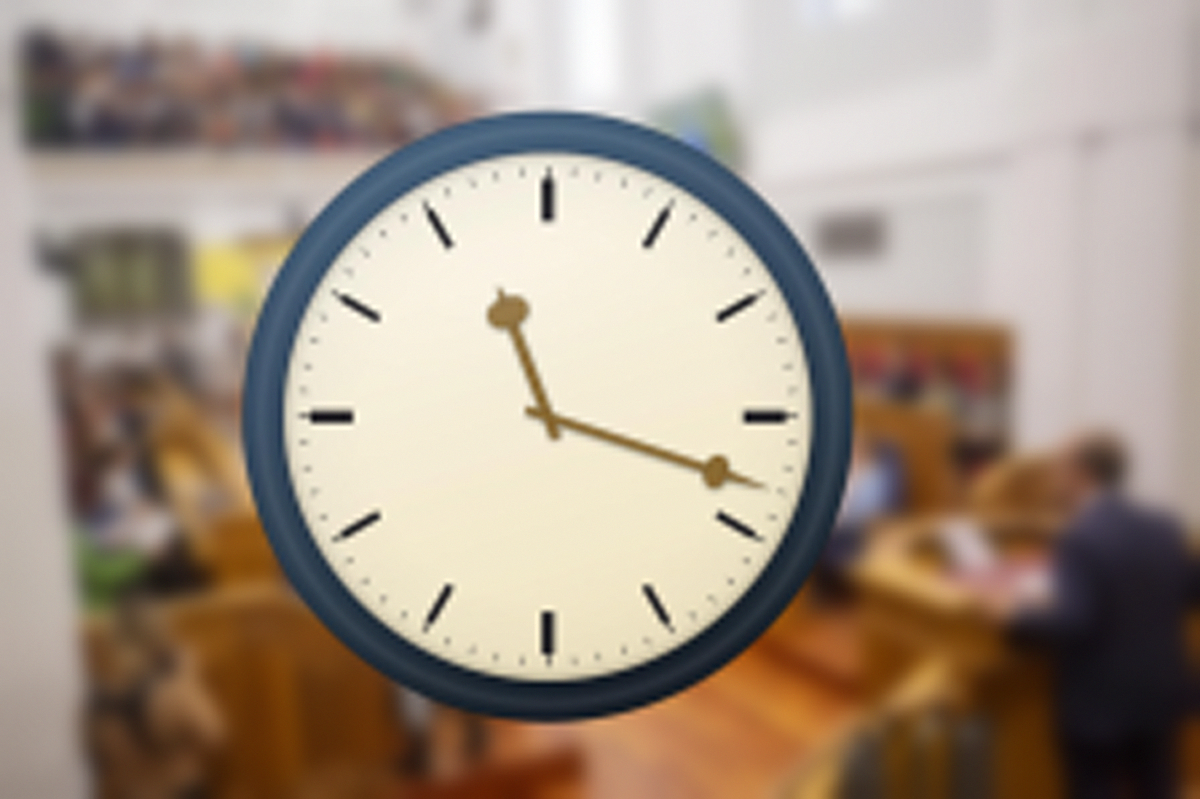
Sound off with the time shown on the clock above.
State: 11:18
